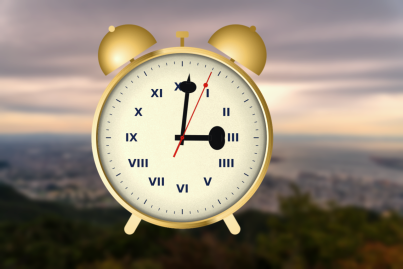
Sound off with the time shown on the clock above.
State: 3:01:04
